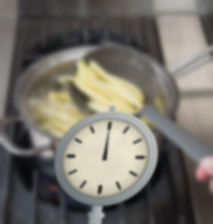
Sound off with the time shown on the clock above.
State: 12:00
